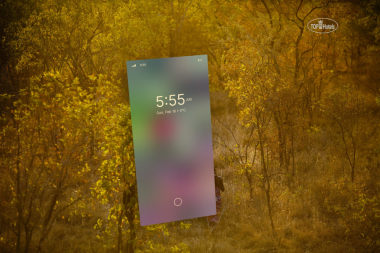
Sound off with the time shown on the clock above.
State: 5:55
